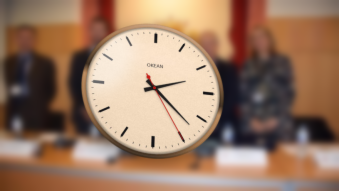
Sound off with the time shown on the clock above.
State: 2:22:25
